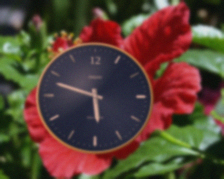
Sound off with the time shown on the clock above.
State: 5:48
